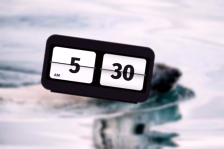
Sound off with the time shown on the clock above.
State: 5:30
